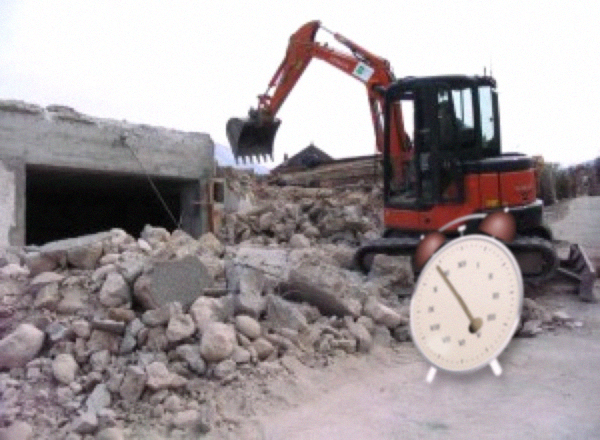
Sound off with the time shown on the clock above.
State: 4:54
